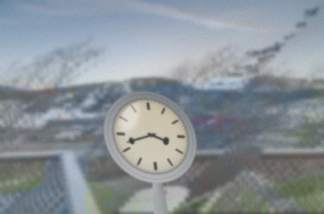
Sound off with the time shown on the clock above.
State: 3:42
